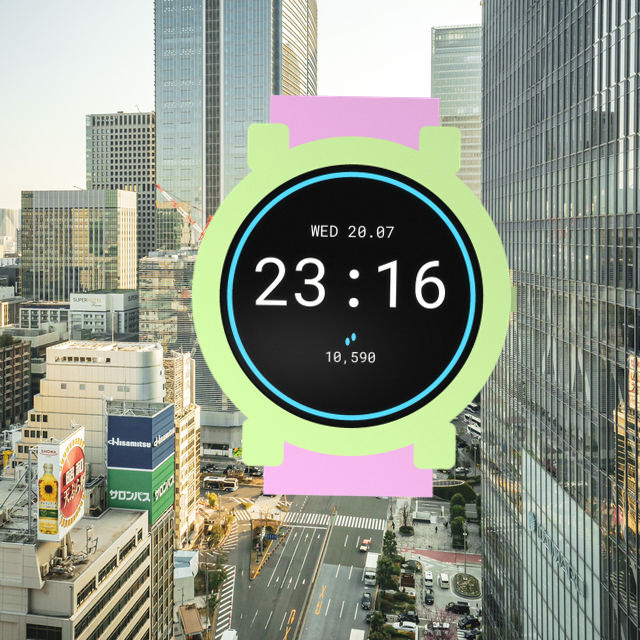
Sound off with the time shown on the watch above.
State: 23:16
